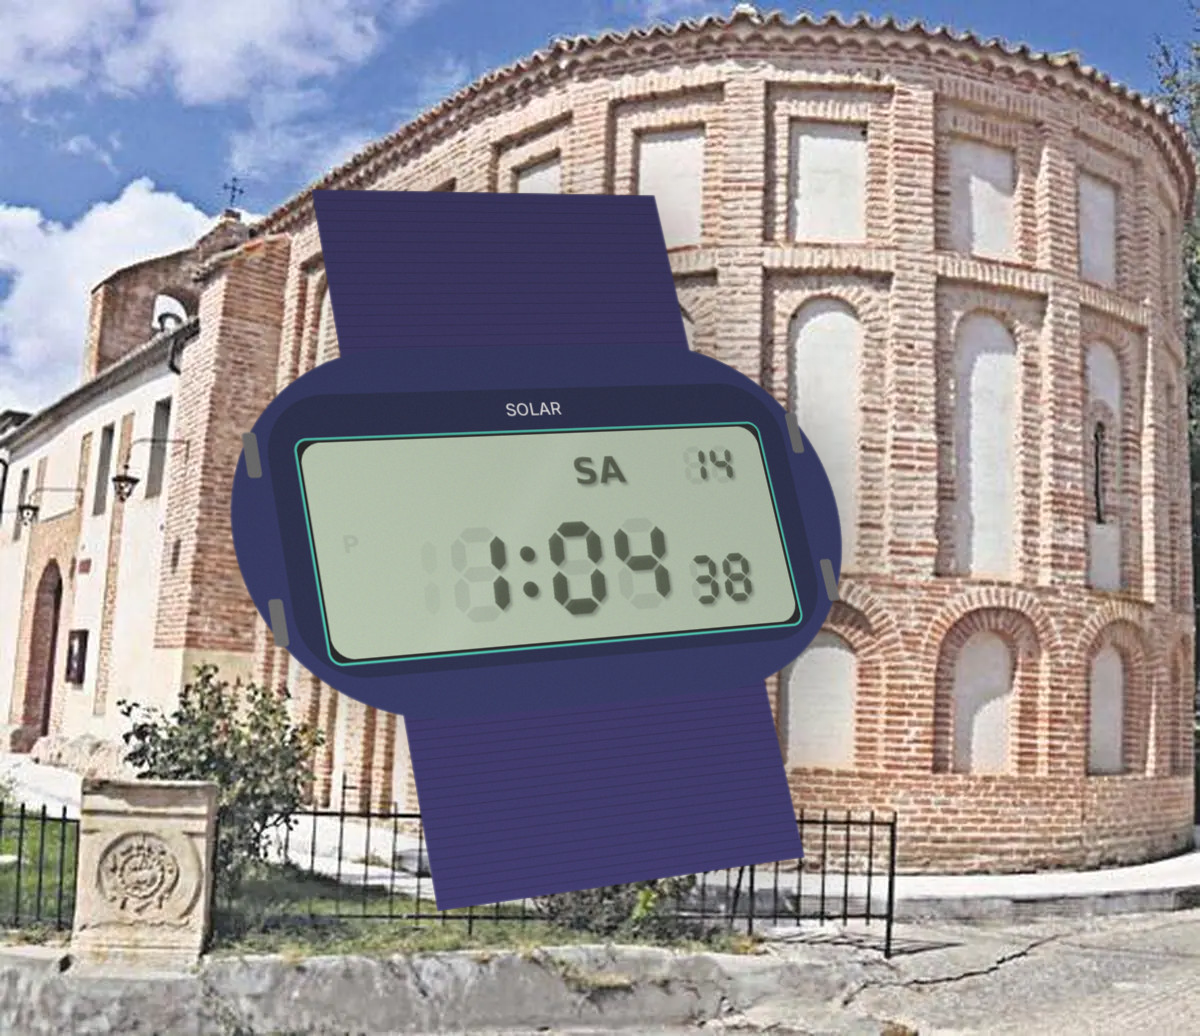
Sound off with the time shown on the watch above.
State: 1:04:38
